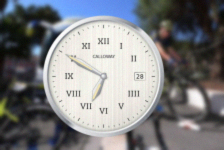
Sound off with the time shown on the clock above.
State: 6:50
